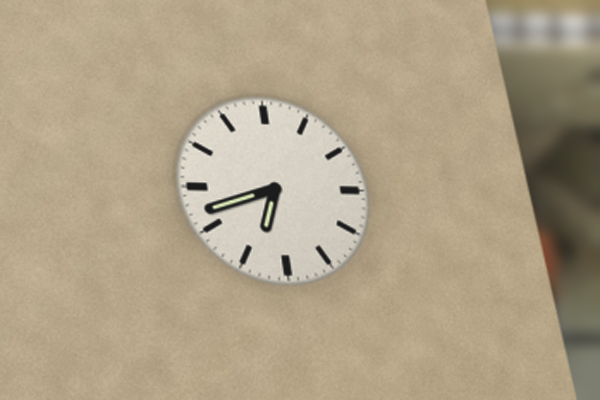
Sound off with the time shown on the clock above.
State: 6:42
